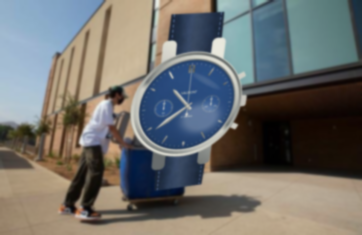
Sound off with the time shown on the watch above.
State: 10:39
